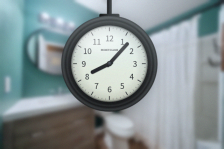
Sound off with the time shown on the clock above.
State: 8:07
